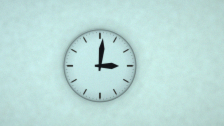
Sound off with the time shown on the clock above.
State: 3:01
